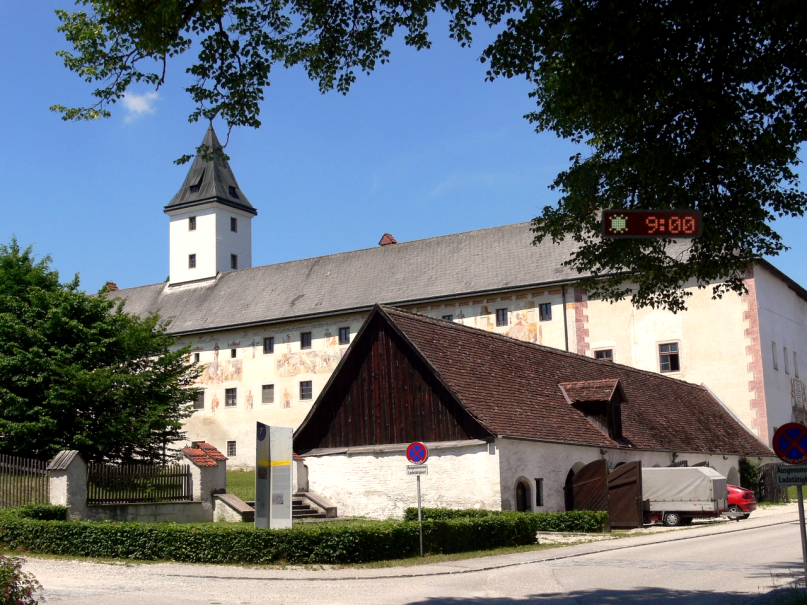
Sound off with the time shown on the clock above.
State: 9:00
